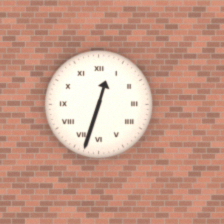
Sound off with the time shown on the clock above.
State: 12:33
